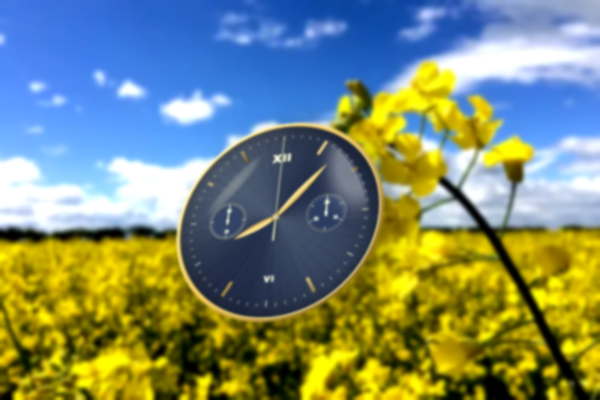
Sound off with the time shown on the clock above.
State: 8:07
